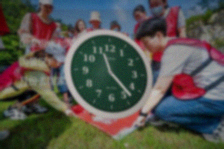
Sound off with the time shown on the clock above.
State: 11:23
